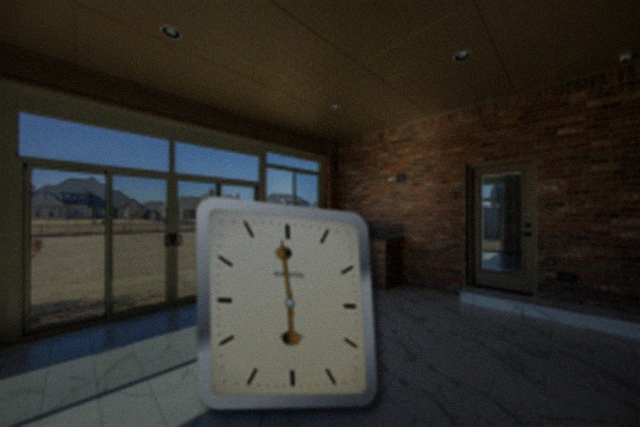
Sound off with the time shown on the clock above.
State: 5:59
